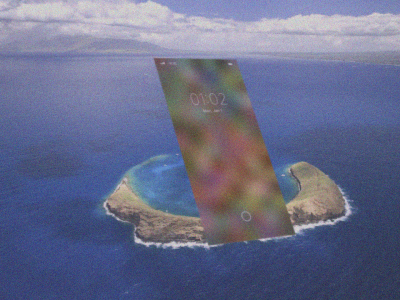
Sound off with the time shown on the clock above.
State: 1:02
